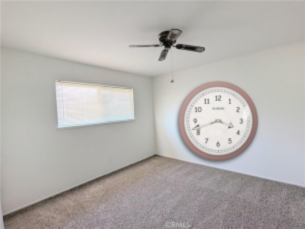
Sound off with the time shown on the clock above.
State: 3:42
